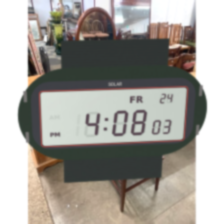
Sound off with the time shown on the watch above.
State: 4:08:03
